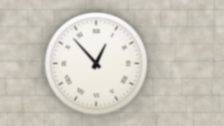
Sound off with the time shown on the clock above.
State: 12:53
